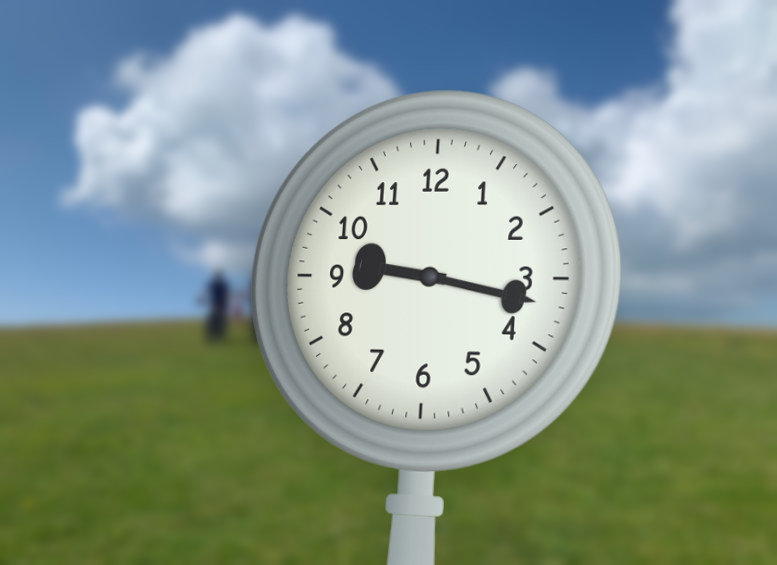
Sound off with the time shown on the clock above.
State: 9:17
